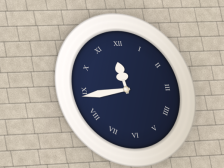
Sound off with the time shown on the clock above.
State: 11:44
